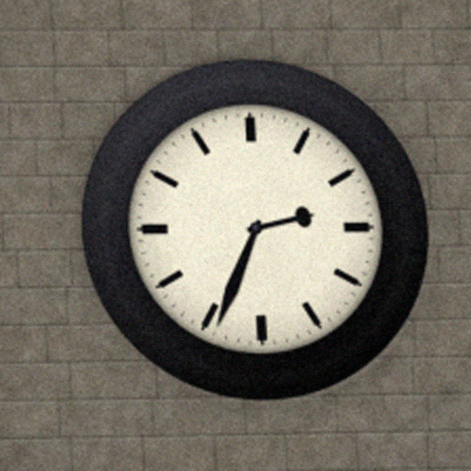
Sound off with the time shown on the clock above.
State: 2:34
